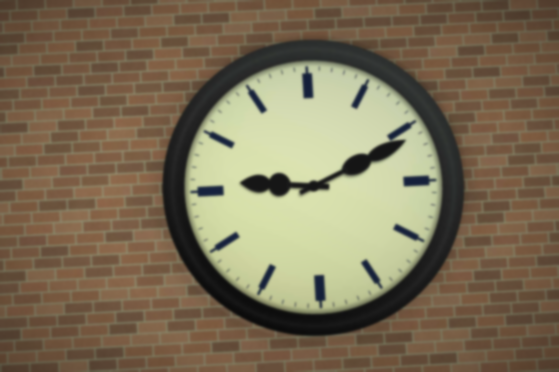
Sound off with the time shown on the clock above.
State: 9:11
